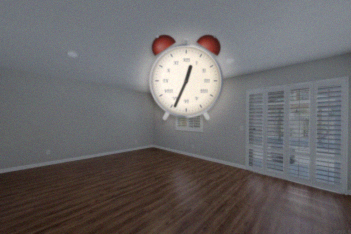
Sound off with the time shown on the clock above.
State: 12:34
